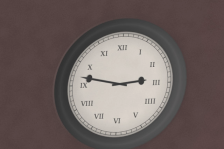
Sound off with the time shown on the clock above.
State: 2:47
